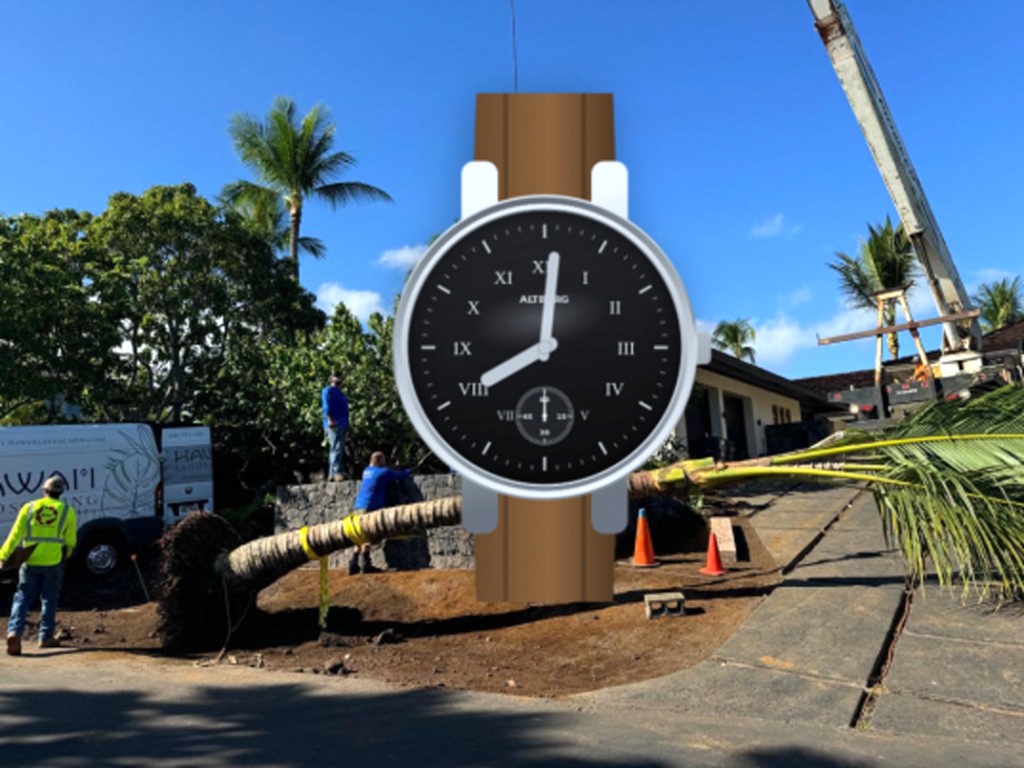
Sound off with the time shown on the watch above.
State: 8:01
